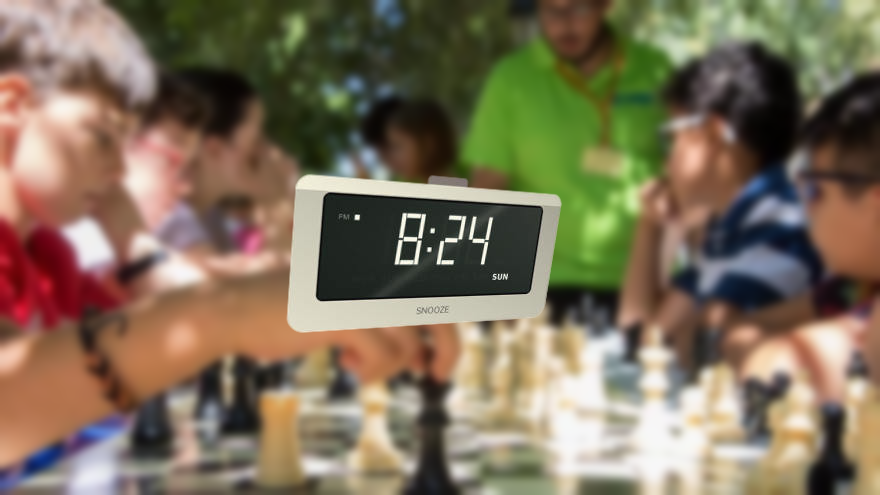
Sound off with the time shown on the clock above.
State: 8:24
